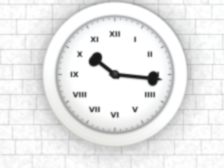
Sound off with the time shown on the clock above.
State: 10:16
